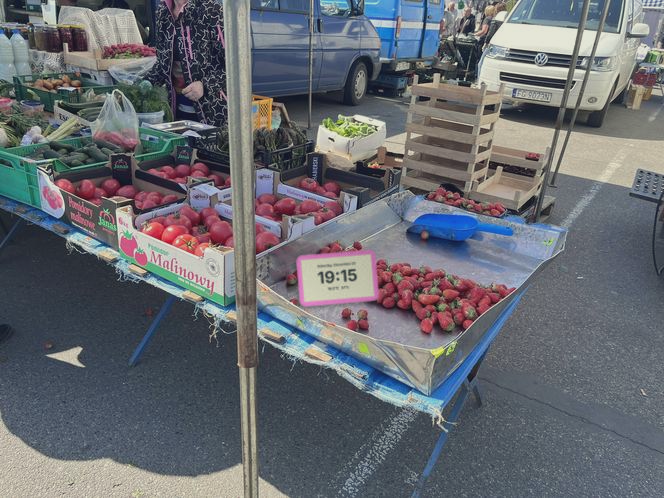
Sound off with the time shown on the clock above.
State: 19:15
